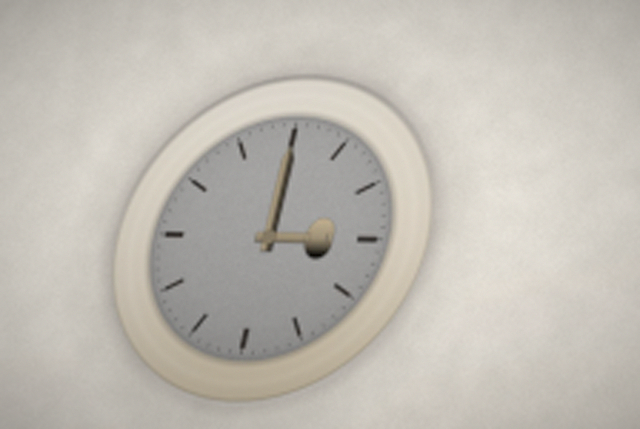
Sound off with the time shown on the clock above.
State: 3:00
